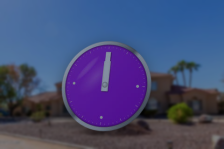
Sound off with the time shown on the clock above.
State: 12:00
